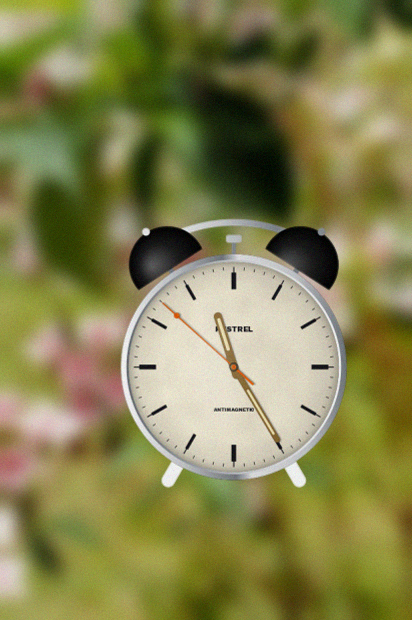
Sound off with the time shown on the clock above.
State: 11:24:52
